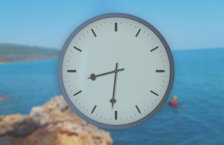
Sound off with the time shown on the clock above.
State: 8:31
